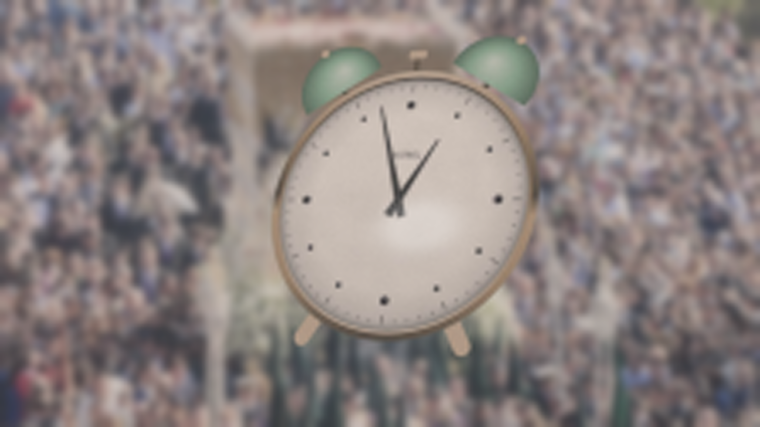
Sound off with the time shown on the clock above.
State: 12:57
